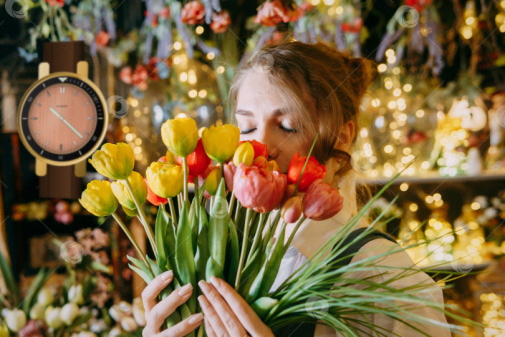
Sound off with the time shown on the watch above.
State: 10:22
